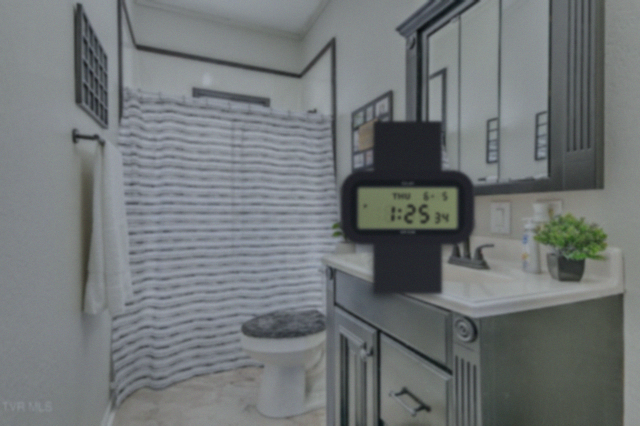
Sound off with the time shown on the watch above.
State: 1:25
